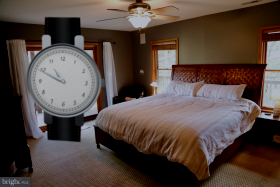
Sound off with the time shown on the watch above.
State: 10:49
